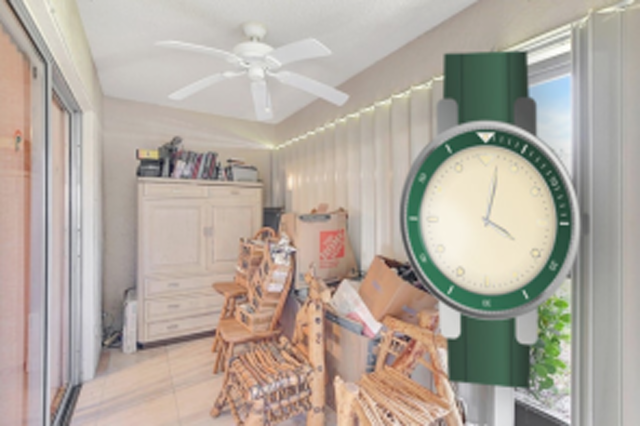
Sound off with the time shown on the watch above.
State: 4:02
